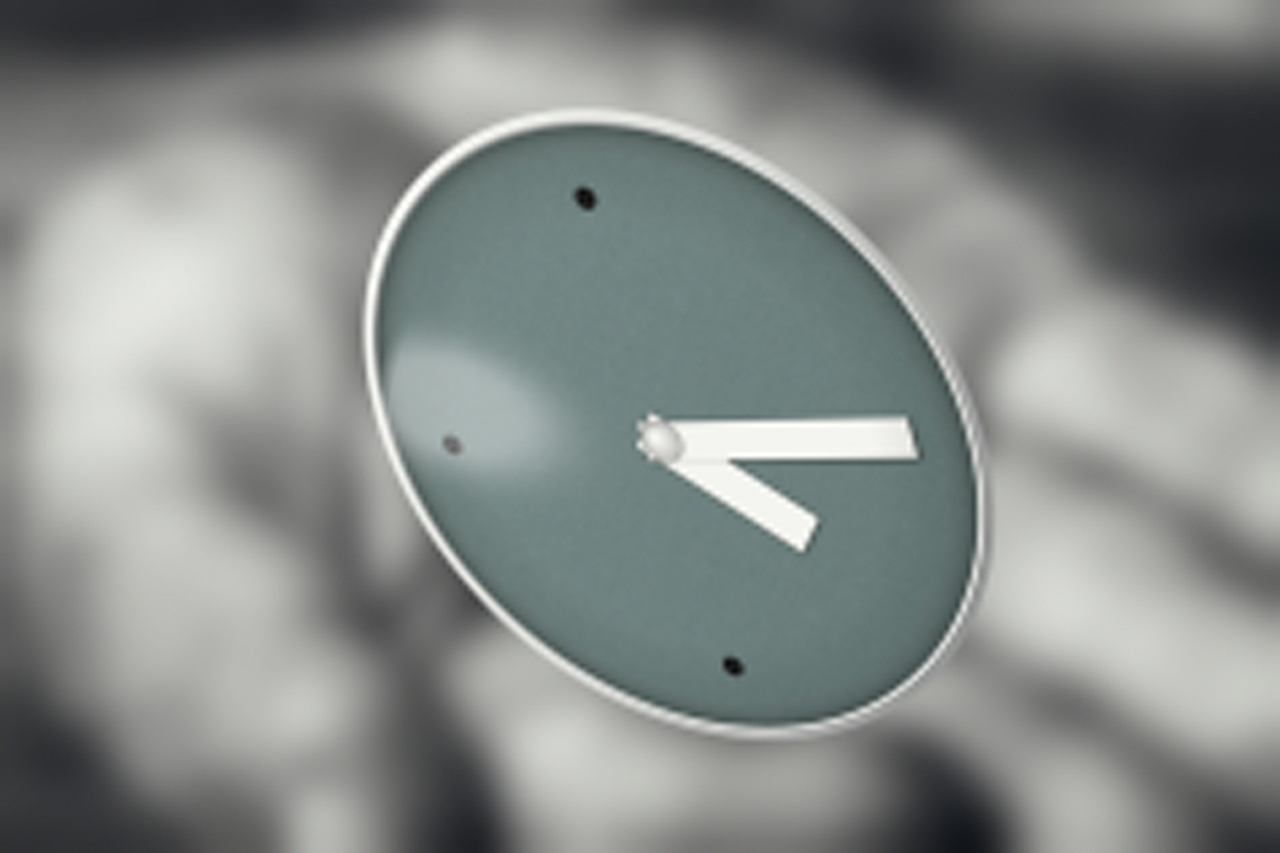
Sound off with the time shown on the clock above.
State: 4:15
